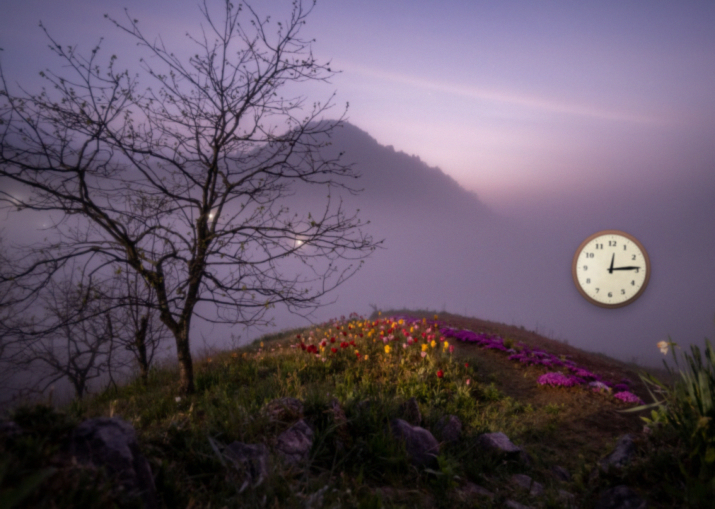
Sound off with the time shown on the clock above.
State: 12:14
